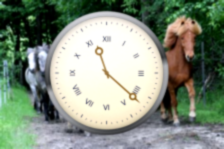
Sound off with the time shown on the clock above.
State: 11:22
